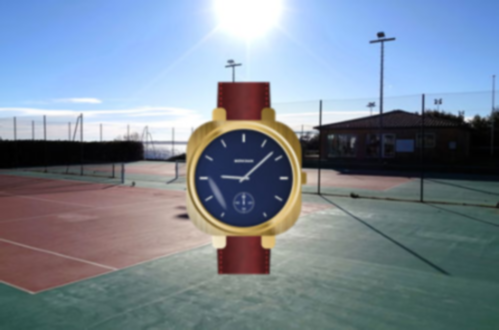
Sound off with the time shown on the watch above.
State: 9:08
